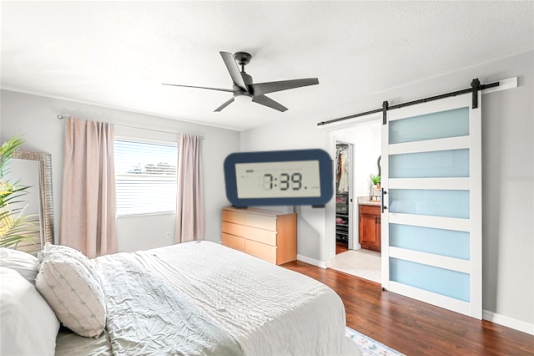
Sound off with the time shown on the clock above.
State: 7:39
